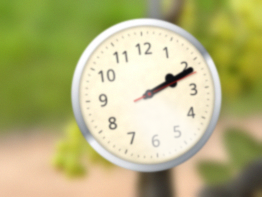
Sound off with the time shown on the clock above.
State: 2:11:12
